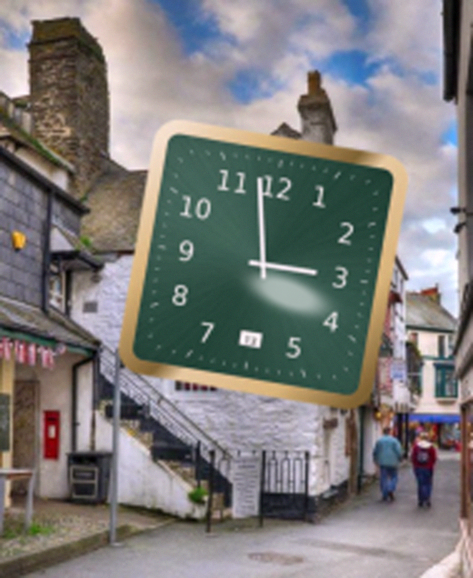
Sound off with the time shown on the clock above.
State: 2:58
